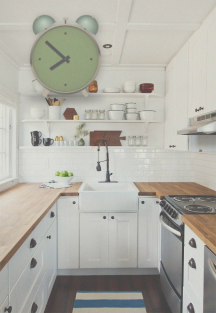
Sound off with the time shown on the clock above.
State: 7:52
